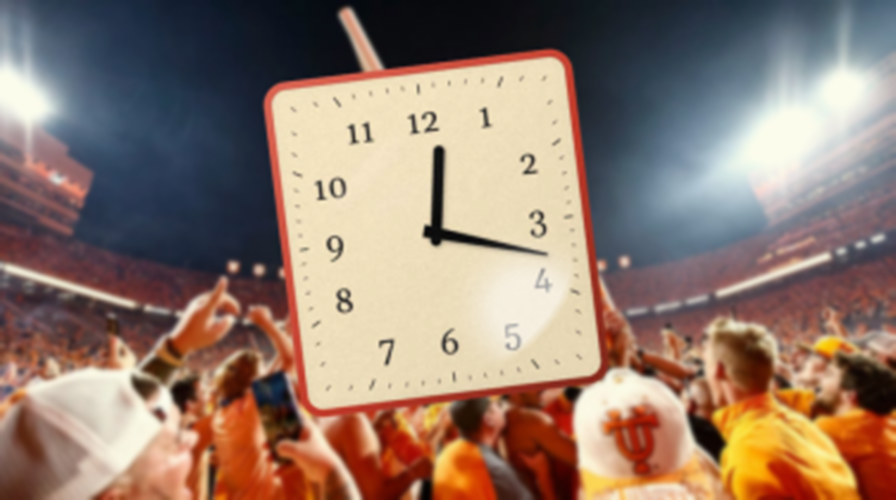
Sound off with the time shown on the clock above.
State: 12:18
